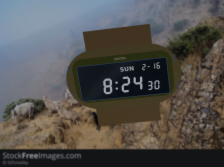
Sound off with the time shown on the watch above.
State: 8:24:30
